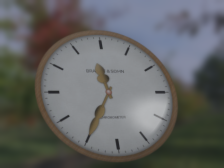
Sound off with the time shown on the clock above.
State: 11:35
